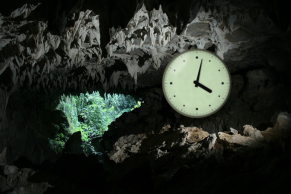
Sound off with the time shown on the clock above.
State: 4:02
